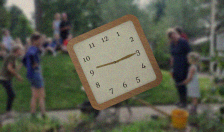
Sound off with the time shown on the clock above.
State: 9:15
